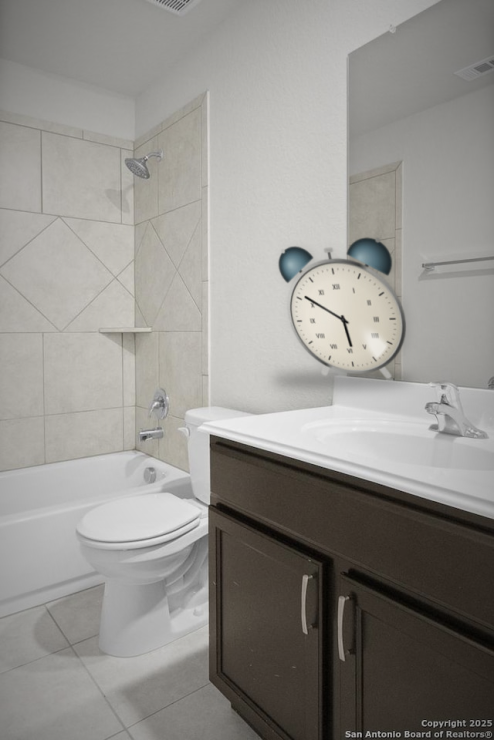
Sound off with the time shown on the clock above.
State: 5:51
